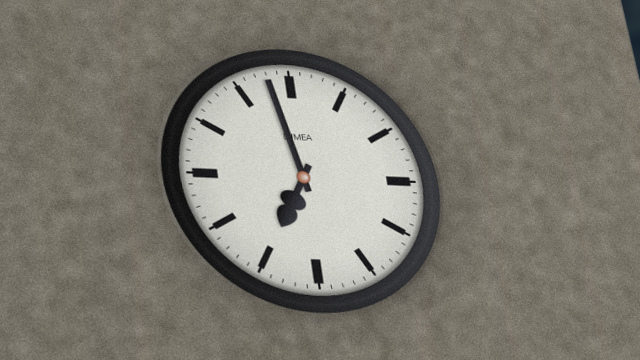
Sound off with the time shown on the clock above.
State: 6:58
